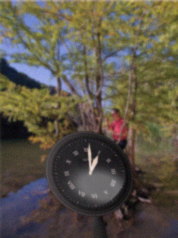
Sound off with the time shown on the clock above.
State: 1:01
